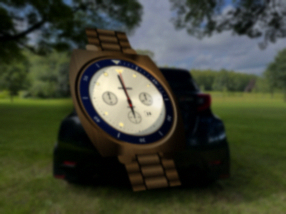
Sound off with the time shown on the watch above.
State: 5:59
